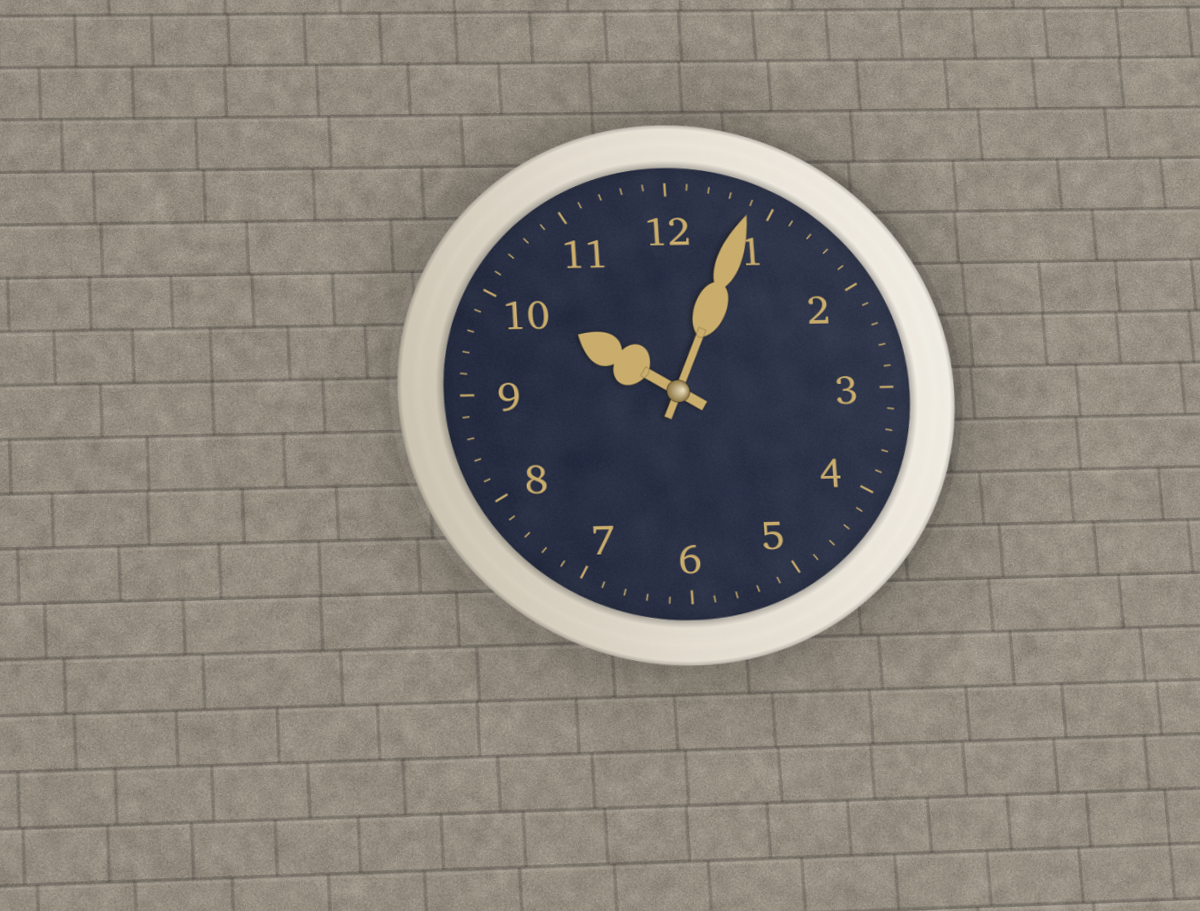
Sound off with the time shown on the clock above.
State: 10:04
